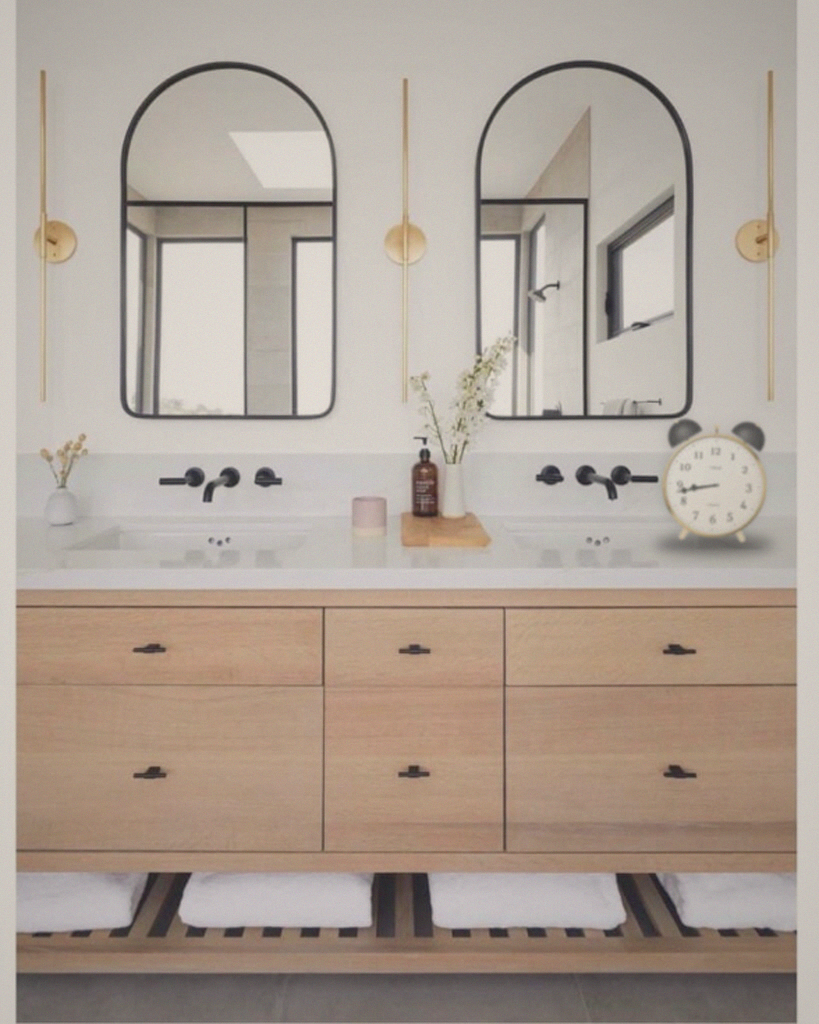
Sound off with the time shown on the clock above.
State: 8:43
